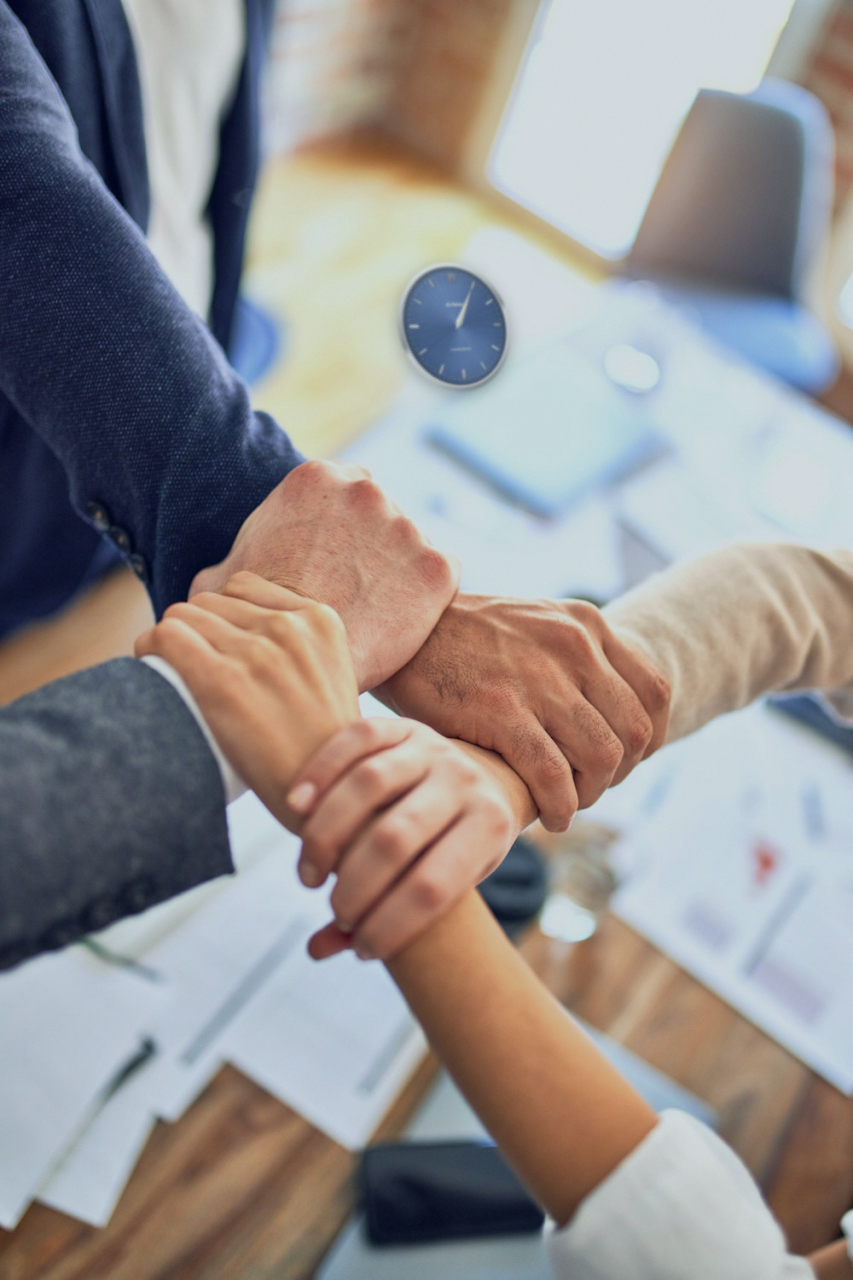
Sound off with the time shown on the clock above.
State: 1:05
